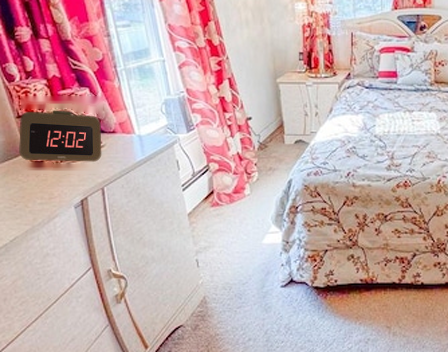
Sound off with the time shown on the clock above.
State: 12:02
